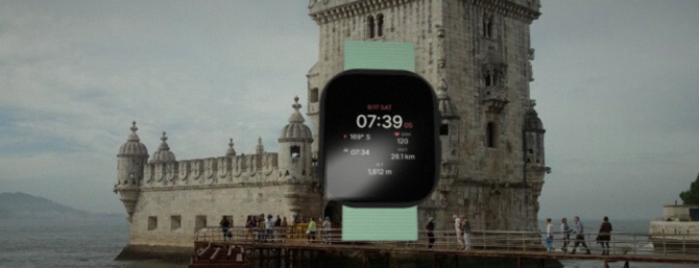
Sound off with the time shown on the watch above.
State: 7:39
